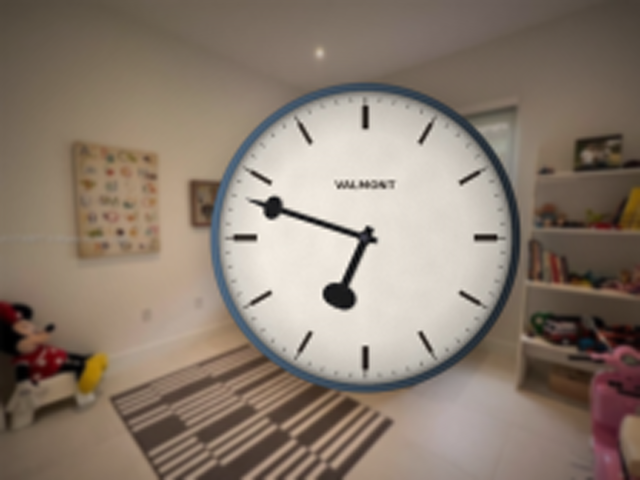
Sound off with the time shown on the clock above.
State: 6:48
